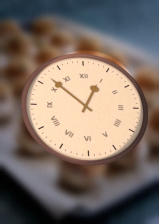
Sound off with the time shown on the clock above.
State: 12:52
